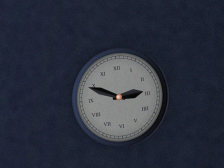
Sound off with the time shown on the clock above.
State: 2:49
